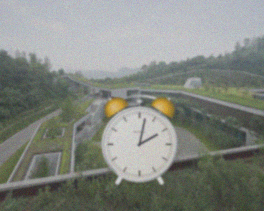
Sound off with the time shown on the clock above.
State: 2:02
